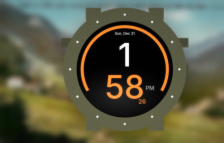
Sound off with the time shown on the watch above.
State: 1:58
